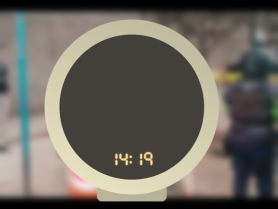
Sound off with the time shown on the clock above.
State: 14:19
